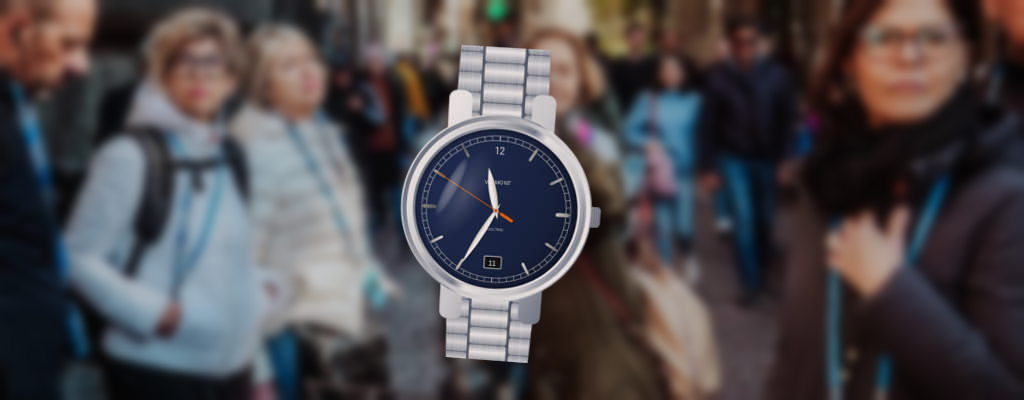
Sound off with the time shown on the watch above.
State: 11:34:50
